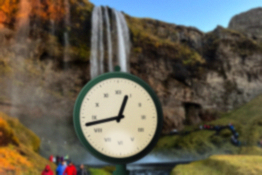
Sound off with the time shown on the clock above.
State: 12:43
